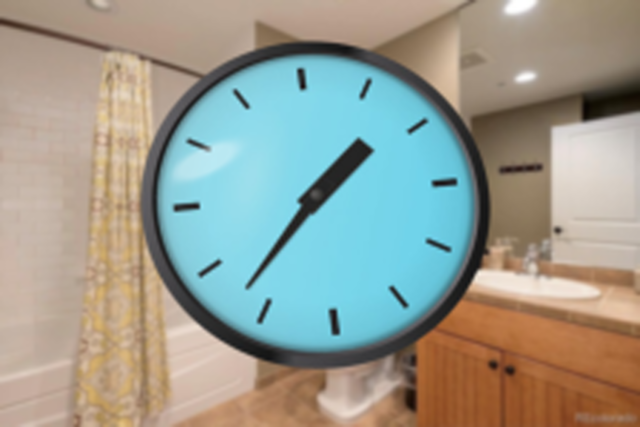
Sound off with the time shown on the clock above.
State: 1:37
